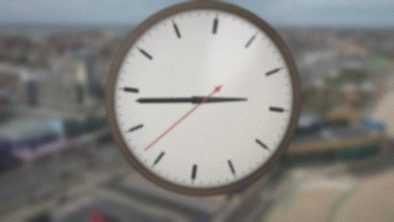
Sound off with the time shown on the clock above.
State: 2:43:37
